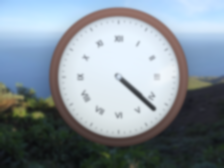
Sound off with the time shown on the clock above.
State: 4:22
